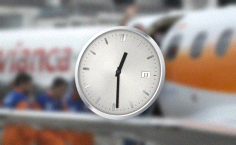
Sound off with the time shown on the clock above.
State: 12:29
